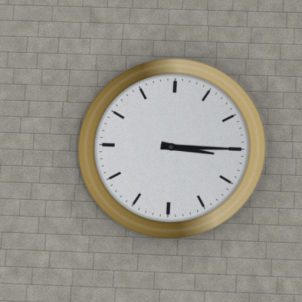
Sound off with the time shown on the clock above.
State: 3:15
